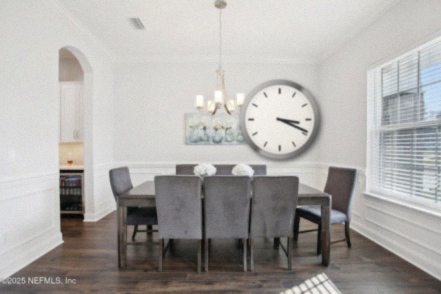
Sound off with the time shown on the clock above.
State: 3:19
